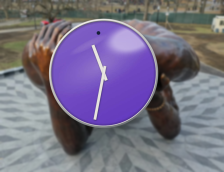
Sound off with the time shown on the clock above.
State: 11:33
